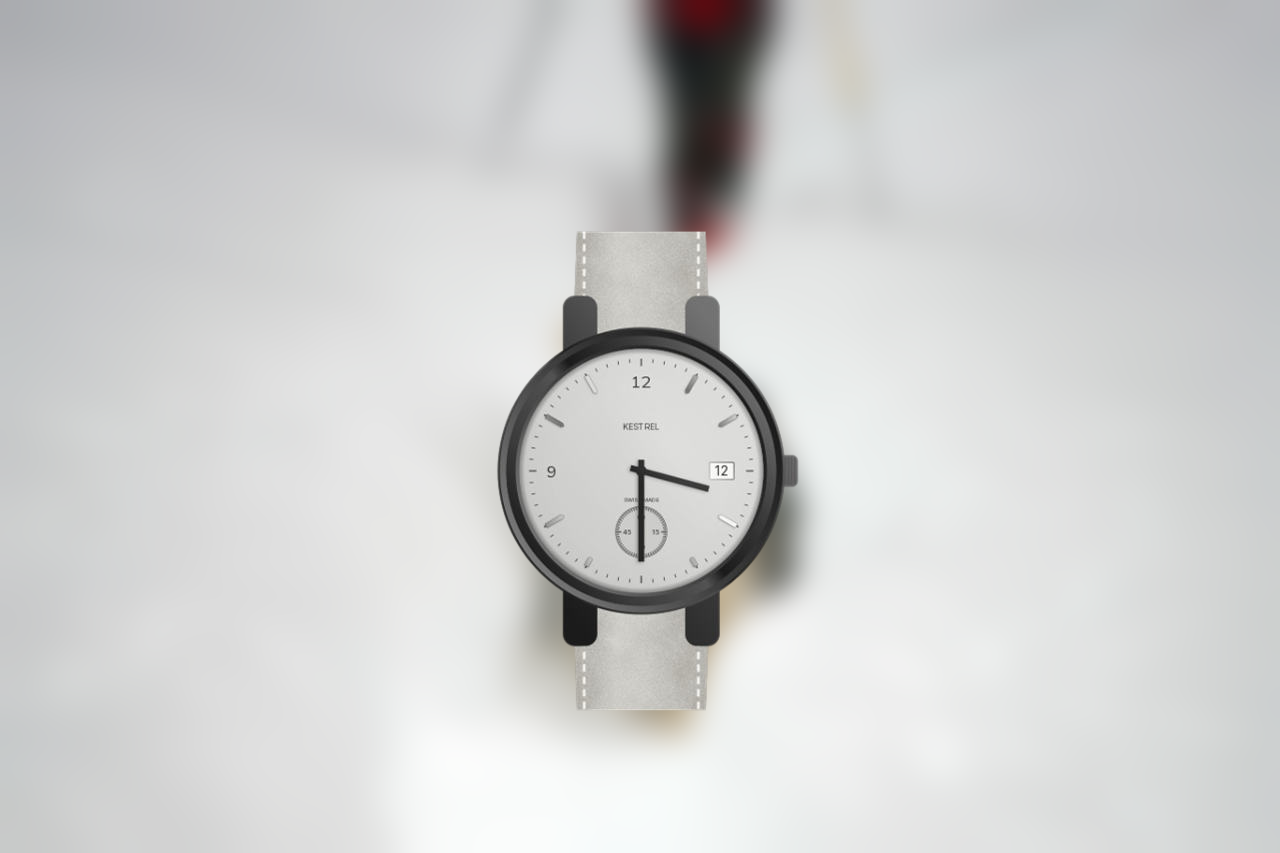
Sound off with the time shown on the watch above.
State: 3:30
